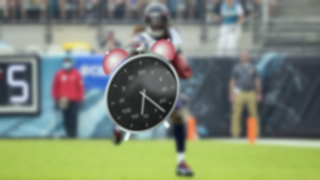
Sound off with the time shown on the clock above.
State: 6:23
